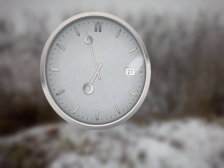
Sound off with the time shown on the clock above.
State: 6:57
